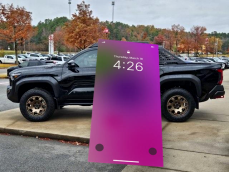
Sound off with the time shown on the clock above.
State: 4:26
